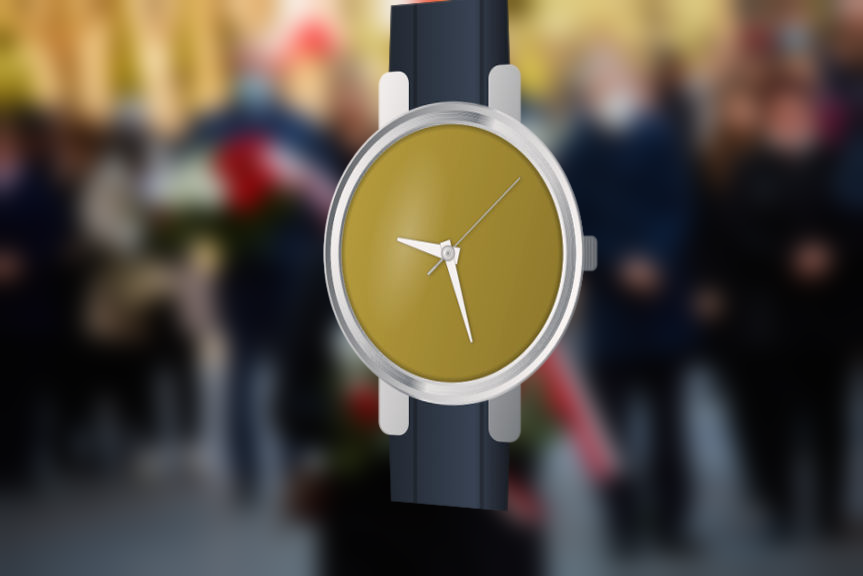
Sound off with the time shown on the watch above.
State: 9:27:08
